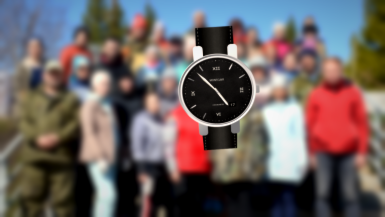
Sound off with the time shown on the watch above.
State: 4:53
